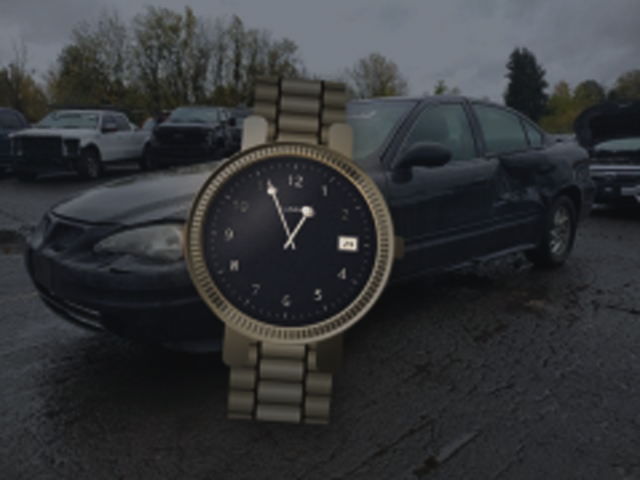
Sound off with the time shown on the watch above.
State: 12:56
